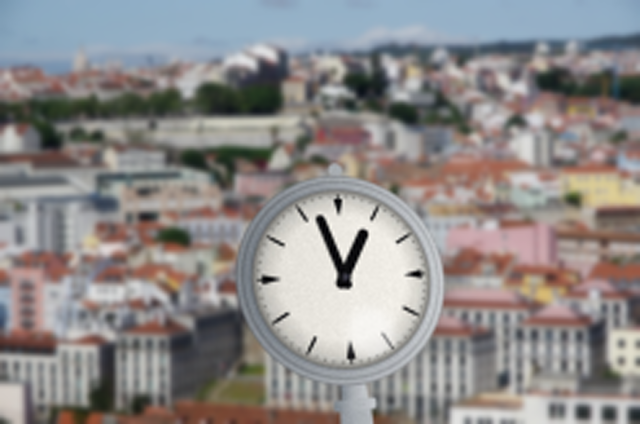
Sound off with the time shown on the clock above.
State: 12:57
